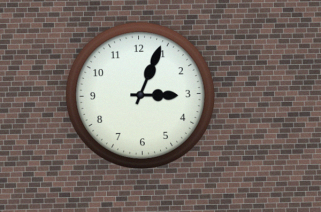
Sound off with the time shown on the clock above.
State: 3:04
